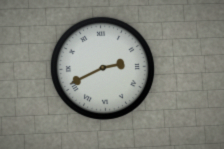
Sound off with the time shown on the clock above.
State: 2:41
